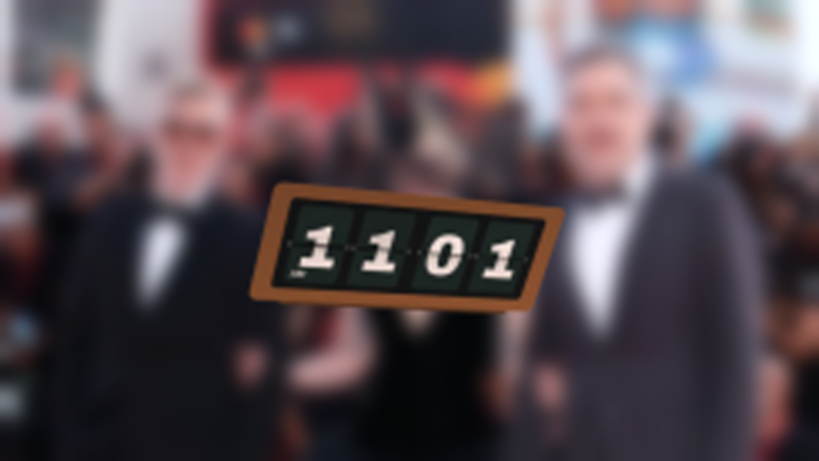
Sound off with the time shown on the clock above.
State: 11:01
